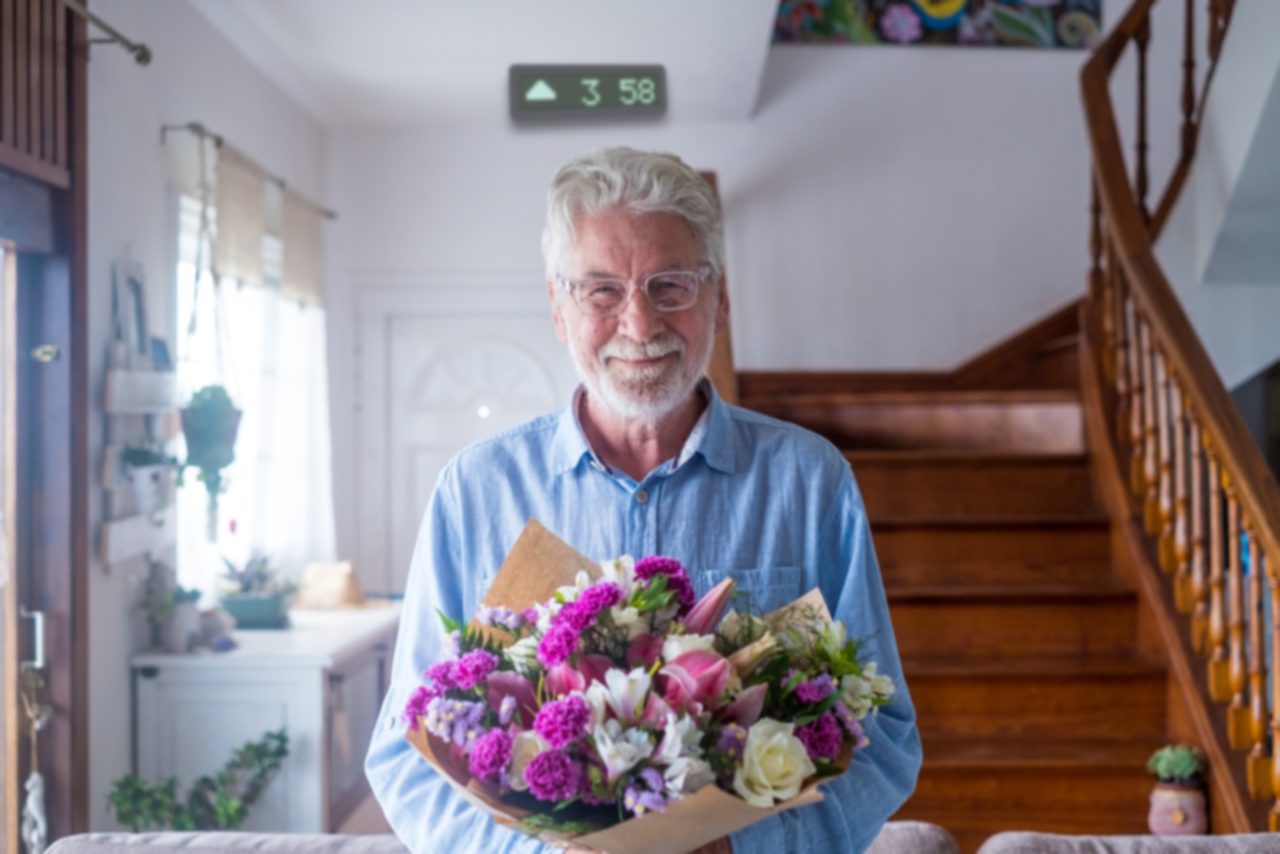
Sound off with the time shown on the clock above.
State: 3:58
